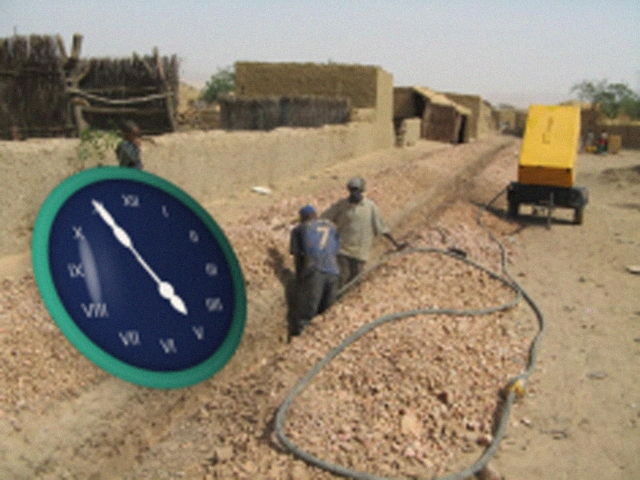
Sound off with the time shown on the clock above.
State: 4:55
